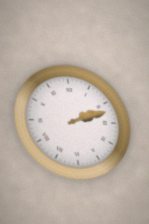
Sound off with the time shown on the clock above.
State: 2:12
